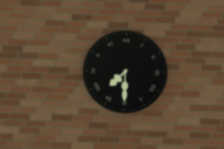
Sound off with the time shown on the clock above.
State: 7:30
